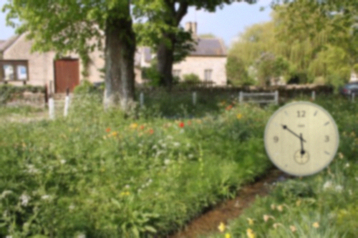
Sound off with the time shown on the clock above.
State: 5:51
